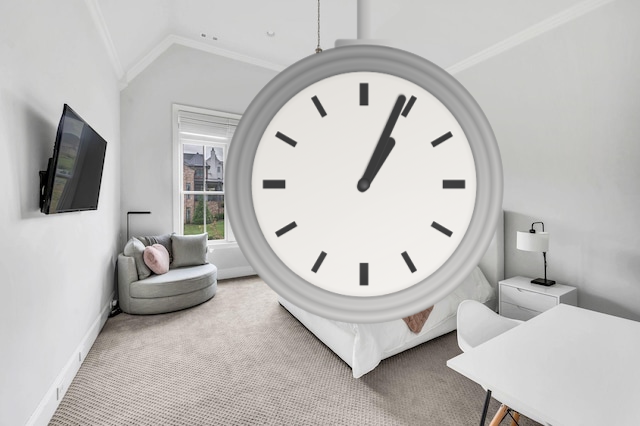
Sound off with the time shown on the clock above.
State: 1:04
